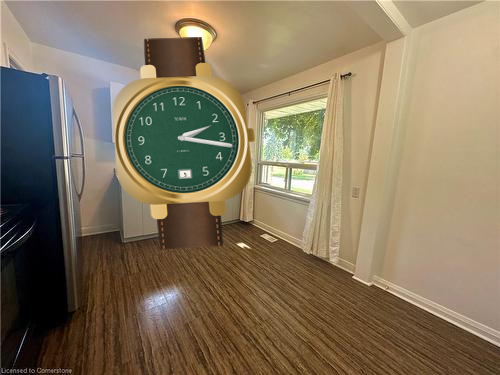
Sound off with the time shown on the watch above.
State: 2:17
